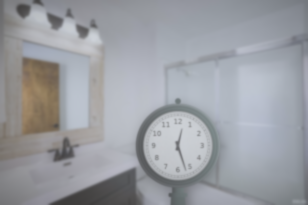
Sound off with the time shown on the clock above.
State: 12:27
